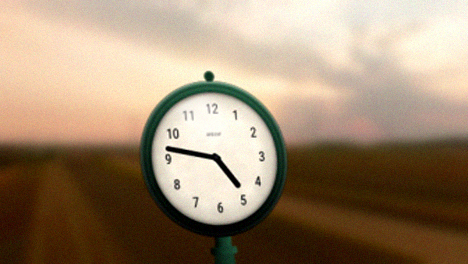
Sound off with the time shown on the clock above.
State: 4:47
